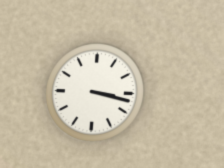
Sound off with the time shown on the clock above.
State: 3:17
